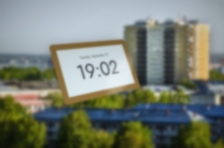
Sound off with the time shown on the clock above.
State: 19:02
